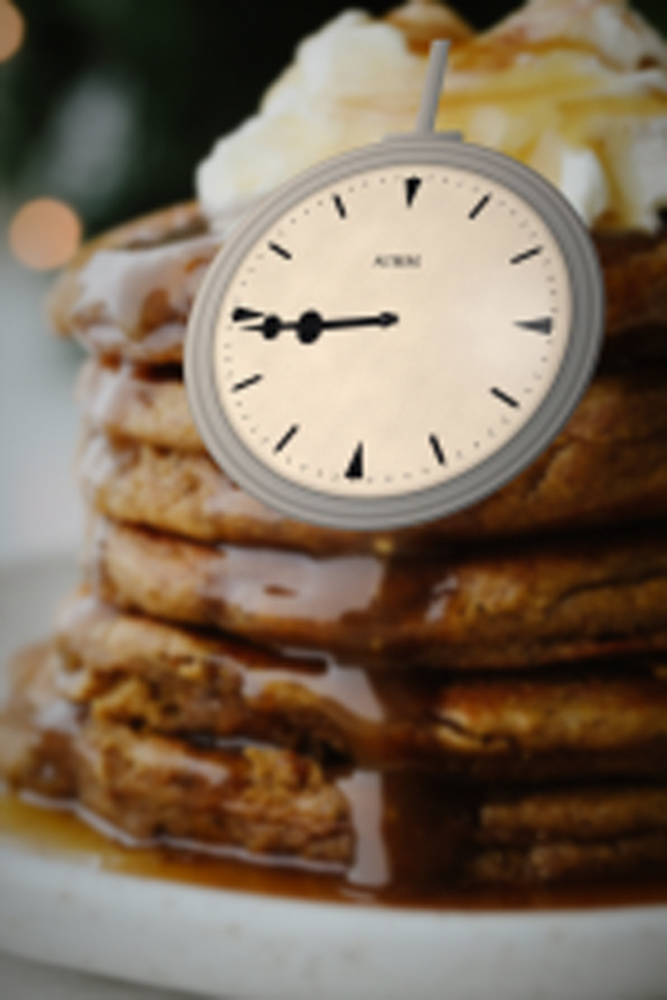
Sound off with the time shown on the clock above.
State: 8:44
